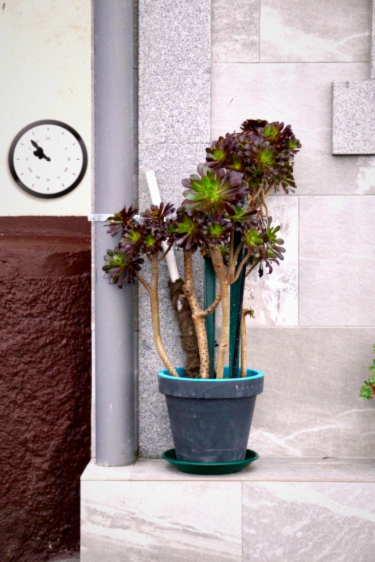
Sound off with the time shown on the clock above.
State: 9:53
